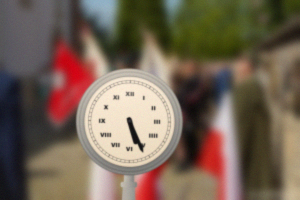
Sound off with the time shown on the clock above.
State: 5:26
